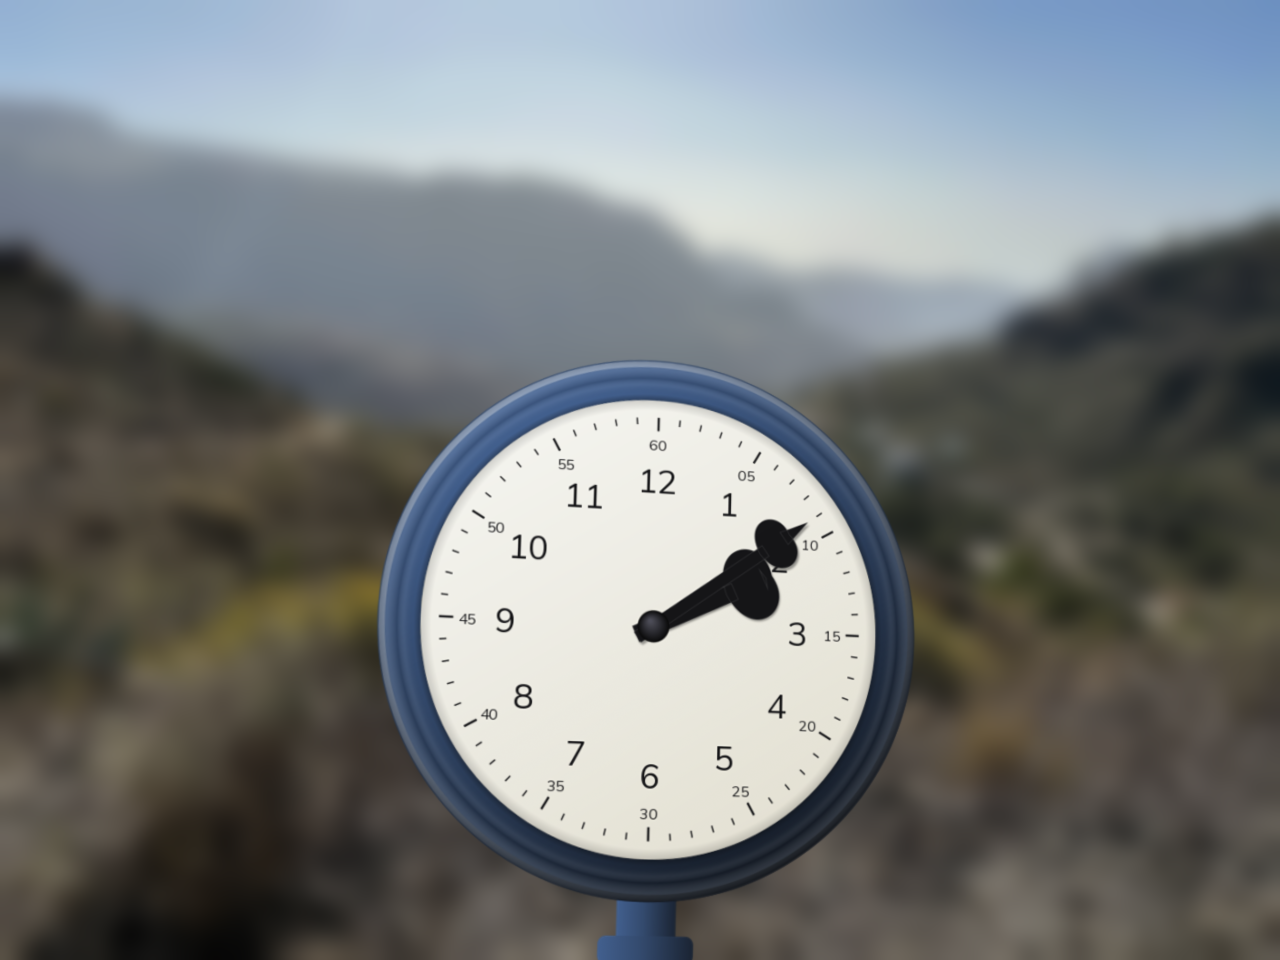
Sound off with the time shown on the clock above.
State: 2:09
